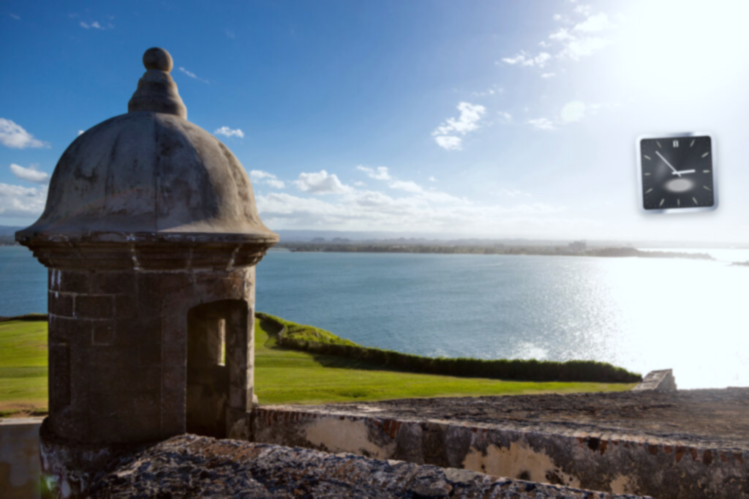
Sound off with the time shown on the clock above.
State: 2:53
